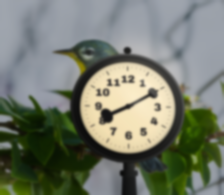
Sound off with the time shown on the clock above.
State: 8:10
